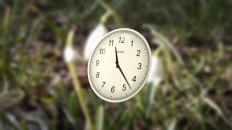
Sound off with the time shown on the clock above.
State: 11:23
